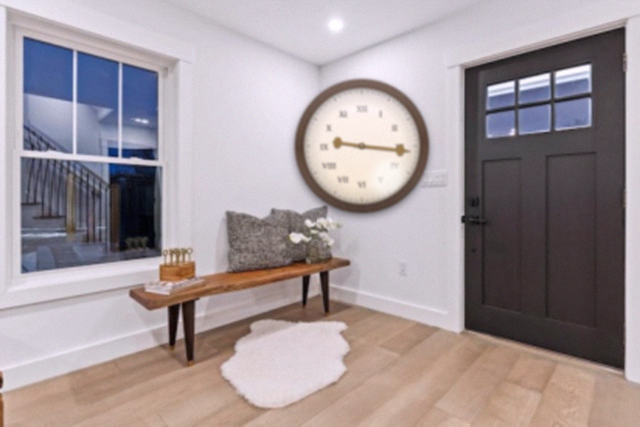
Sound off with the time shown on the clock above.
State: 9:16
